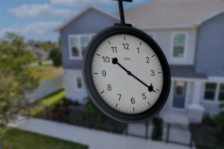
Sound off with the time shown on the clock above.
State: 10:21
